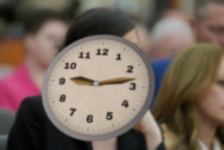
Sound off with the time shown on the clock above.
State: 9:13
